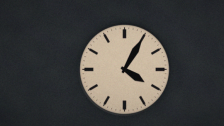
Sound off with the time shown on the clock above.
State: 4:05
